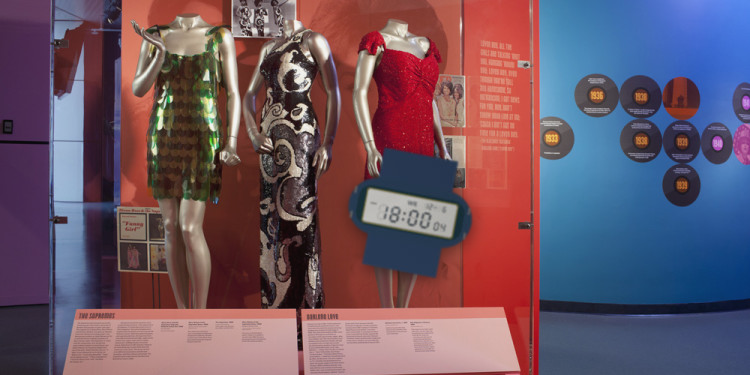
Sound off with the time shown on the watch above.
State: 18:00
